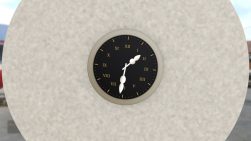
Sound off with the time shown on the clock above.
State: 1:31
